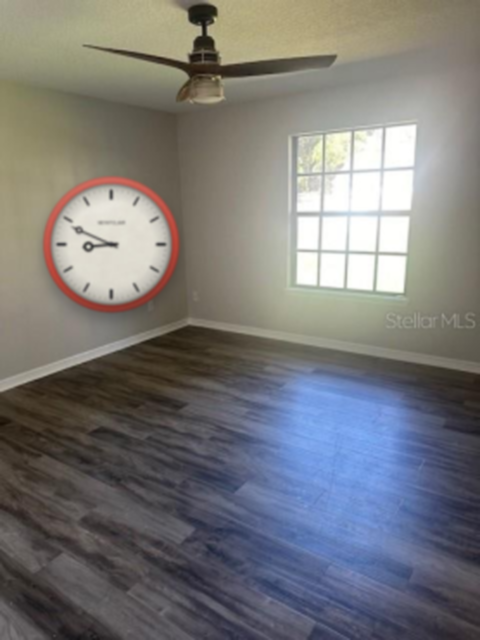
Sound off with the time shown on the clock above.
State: 8:49
